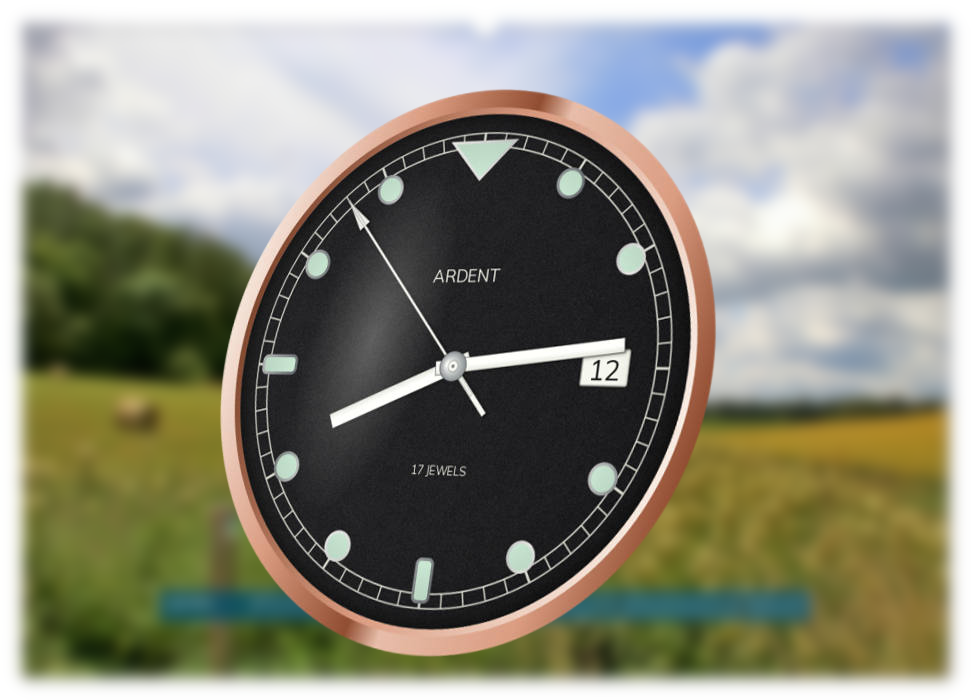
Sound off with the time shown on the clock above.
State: 8:13:53
